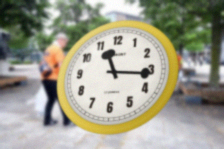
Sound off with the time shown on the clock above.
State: 11:16
